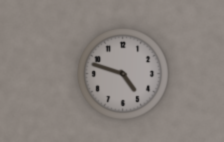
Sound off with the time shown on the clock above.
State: 4:48
